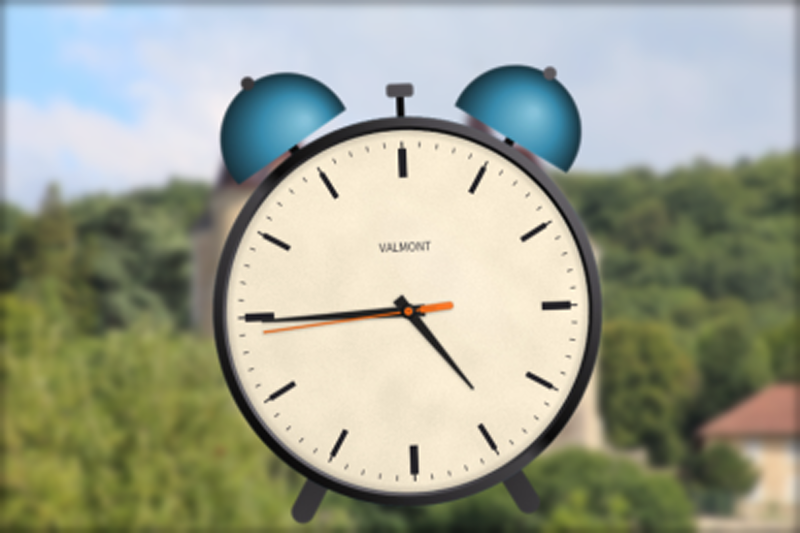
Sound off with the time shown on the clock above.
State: 4:44:44
